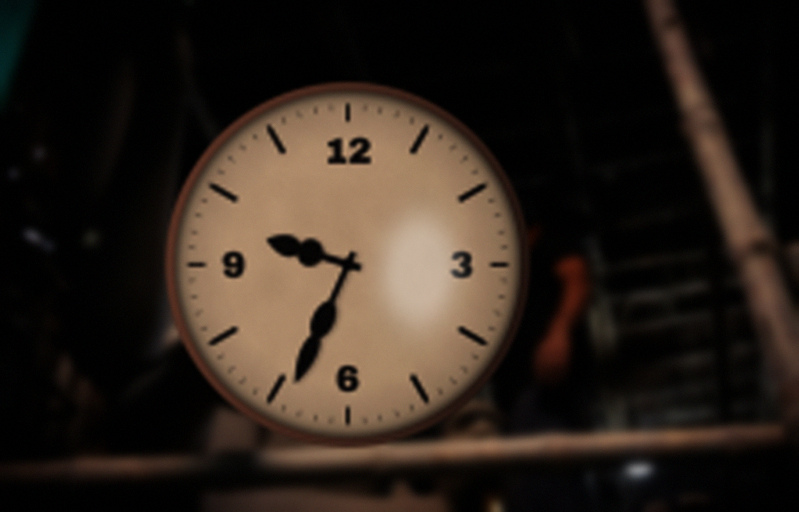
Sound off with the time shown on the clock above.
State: 9:34
